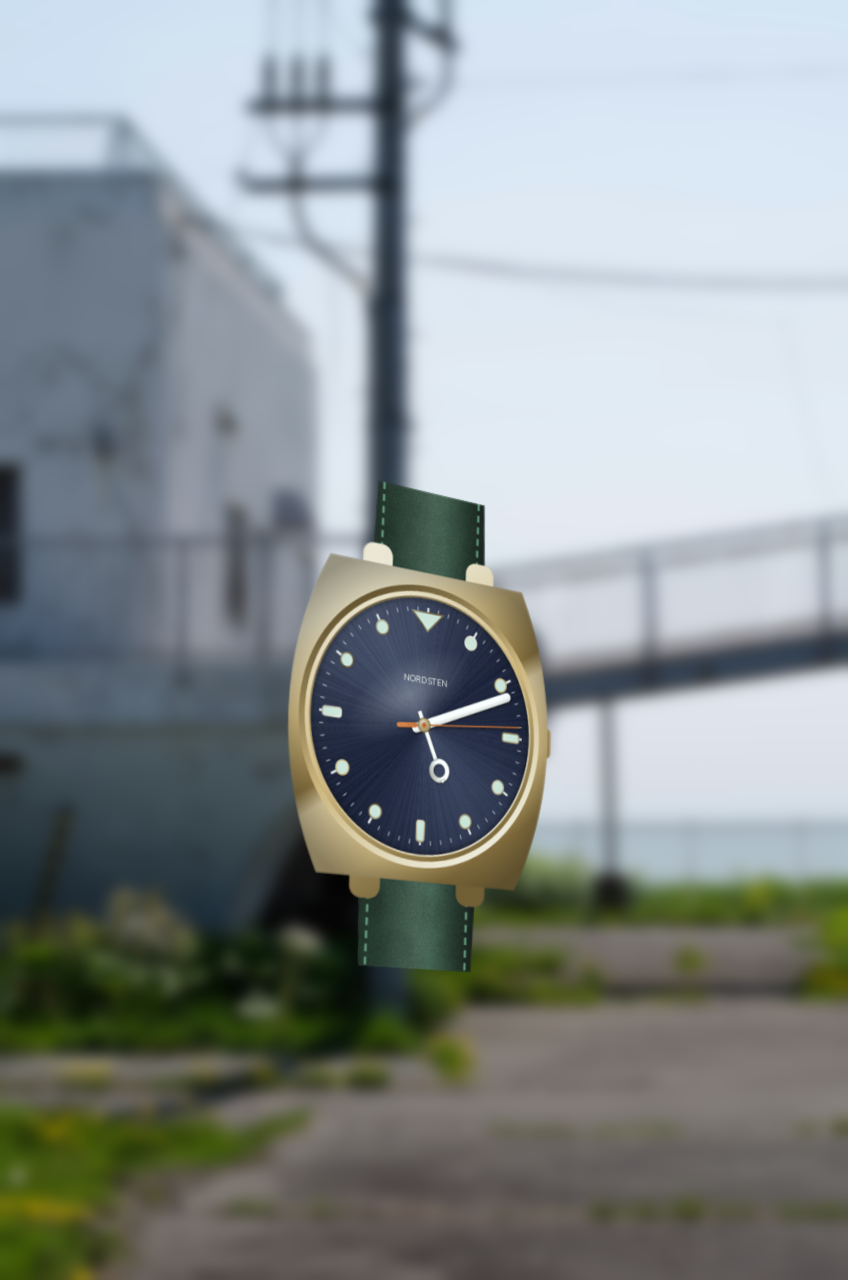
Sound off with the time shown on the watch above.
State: 5:11:14
